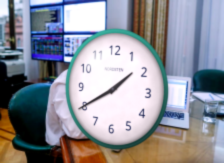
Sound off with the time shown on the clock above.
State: 1:40
